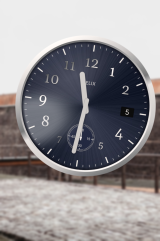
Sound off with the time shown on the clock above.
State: 11:31
